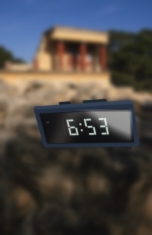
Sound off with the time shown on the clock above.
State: 6:53
